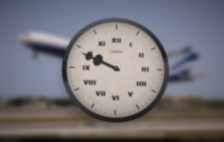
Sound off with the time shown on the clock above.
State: 9:49
